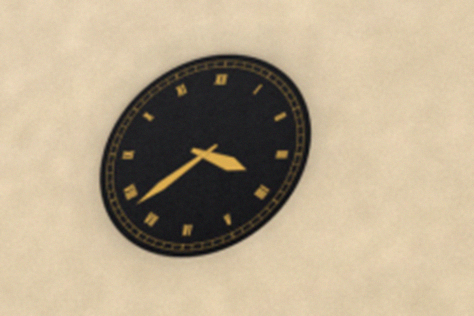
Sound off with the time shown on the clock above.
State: 3:38
